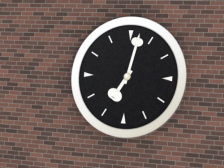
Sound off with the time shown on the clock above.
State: 7:02
